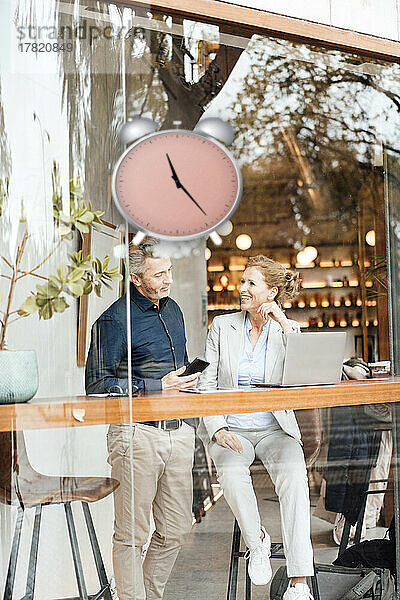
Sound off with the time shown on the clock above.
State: 11:24
